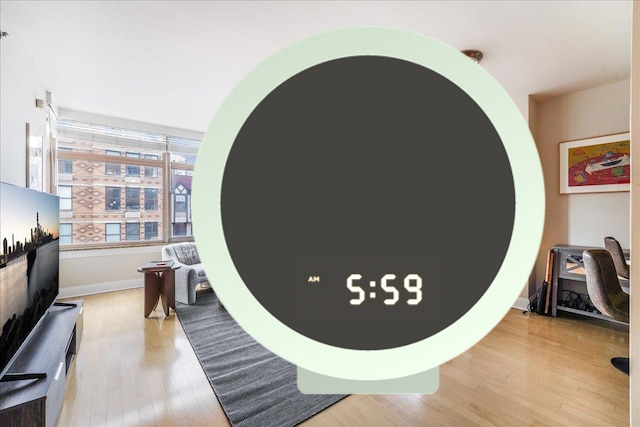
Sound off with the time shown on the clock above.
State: 5:59
